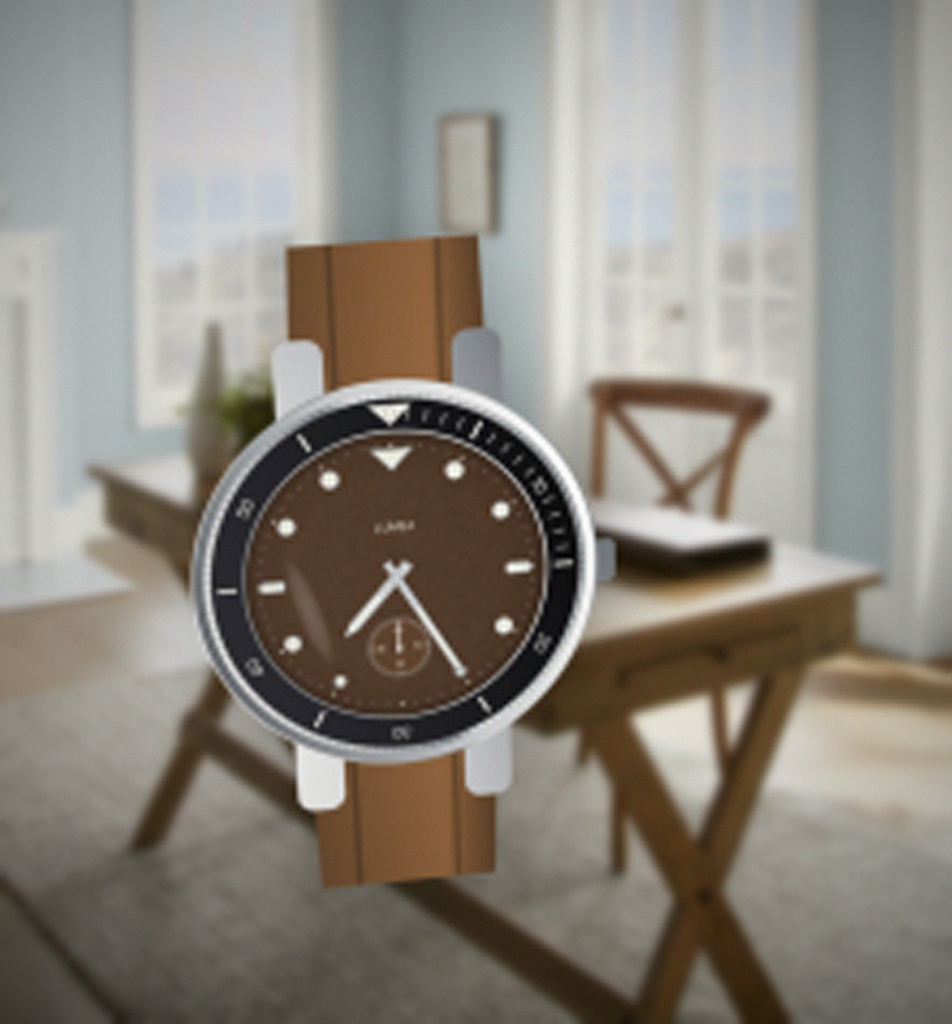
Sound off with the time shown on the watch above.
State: 7:25
